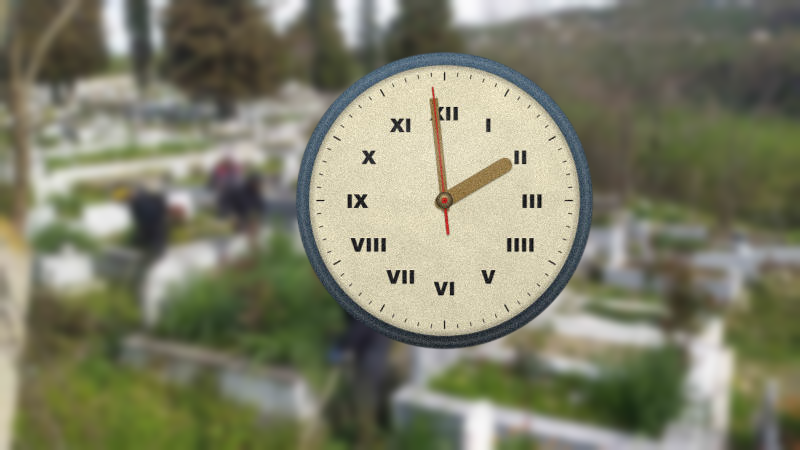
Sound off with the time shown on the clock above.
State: 1:58:59
